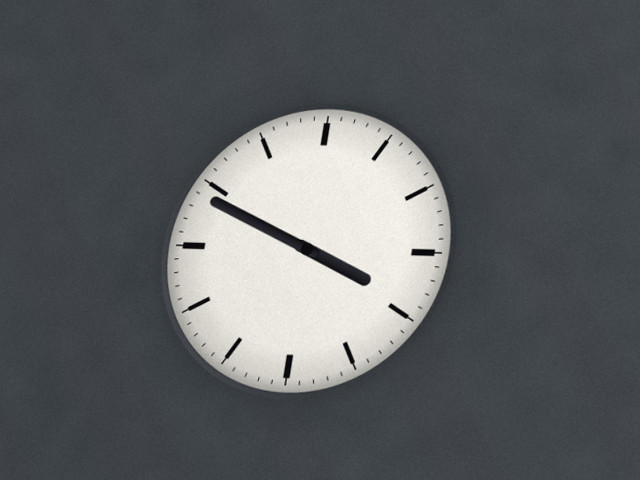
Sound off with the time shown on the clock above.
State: 3:49
